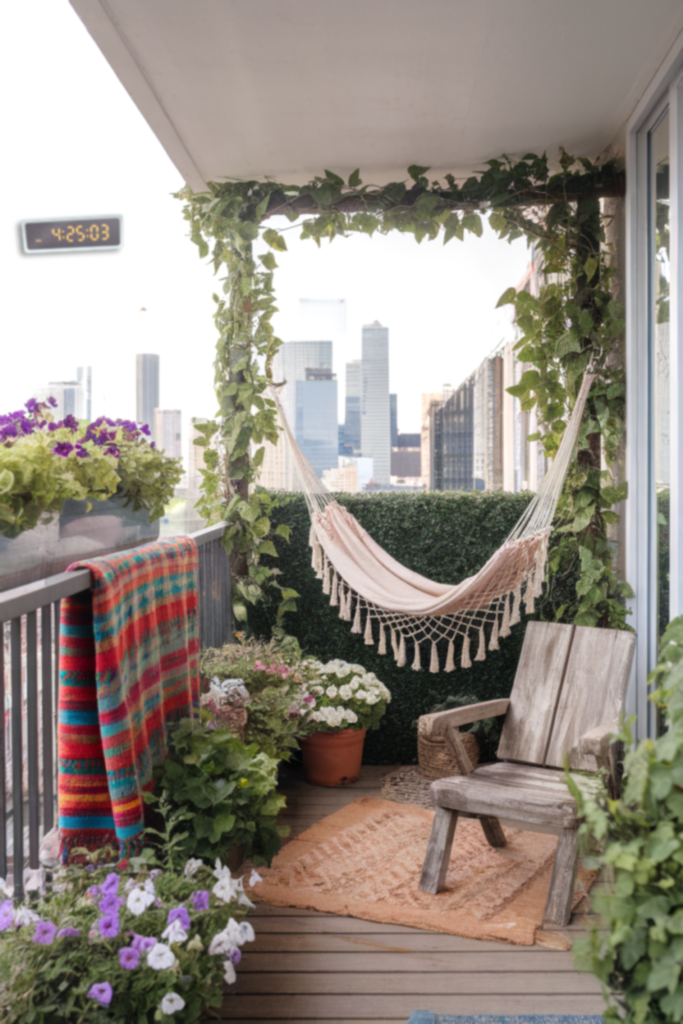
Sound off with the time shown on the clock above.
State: 4:25:03
